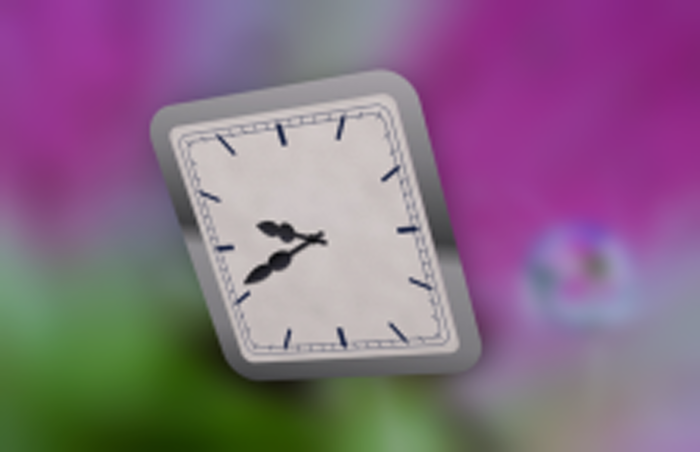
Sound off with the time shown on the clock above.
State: 9:41
